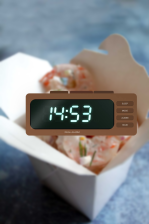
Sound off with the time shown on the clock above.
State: 14:53
